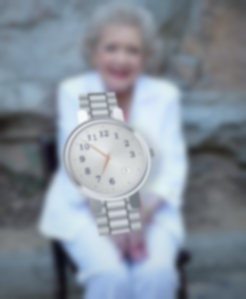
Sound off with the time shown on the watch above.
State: 6:52
